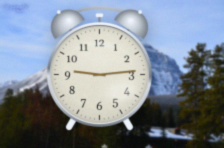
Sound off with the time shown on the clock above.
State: 9:14
